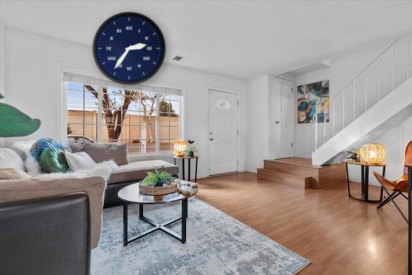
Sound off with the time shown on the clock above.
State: 2:36
